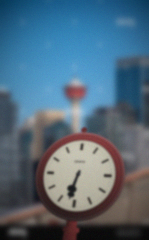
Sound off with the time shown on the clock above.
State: 6:32
